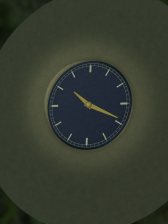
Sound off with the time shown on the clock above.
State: 10:19
